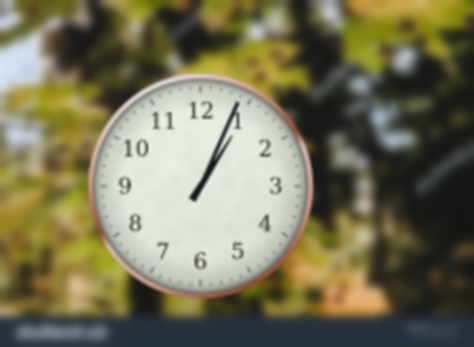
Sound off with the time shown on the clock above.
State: 1:04
